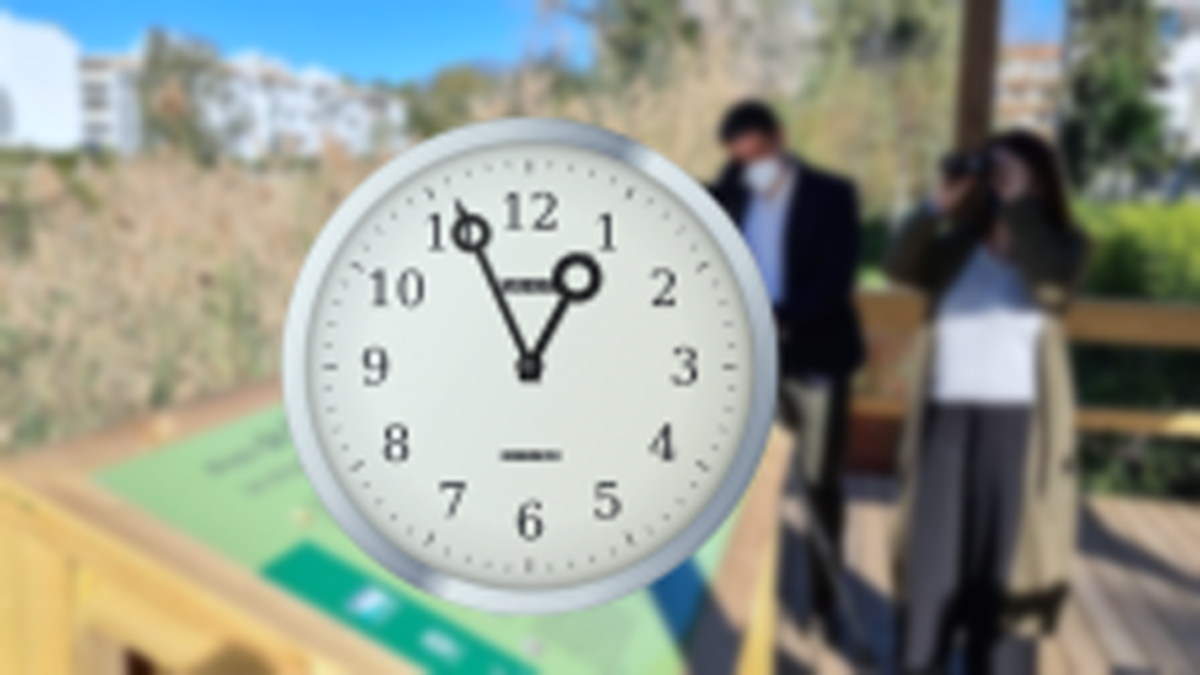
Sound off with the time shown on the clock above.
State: 12:56
